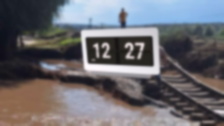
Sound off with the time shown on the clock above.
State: 12:27
